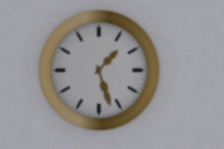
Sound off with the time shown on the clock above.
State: 1:27
